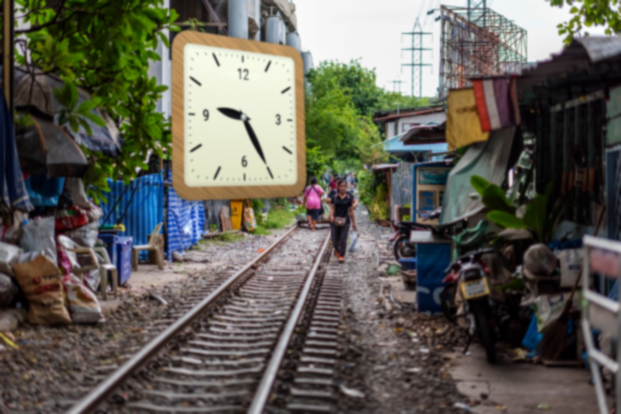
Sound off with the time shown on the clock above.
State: 9:25
